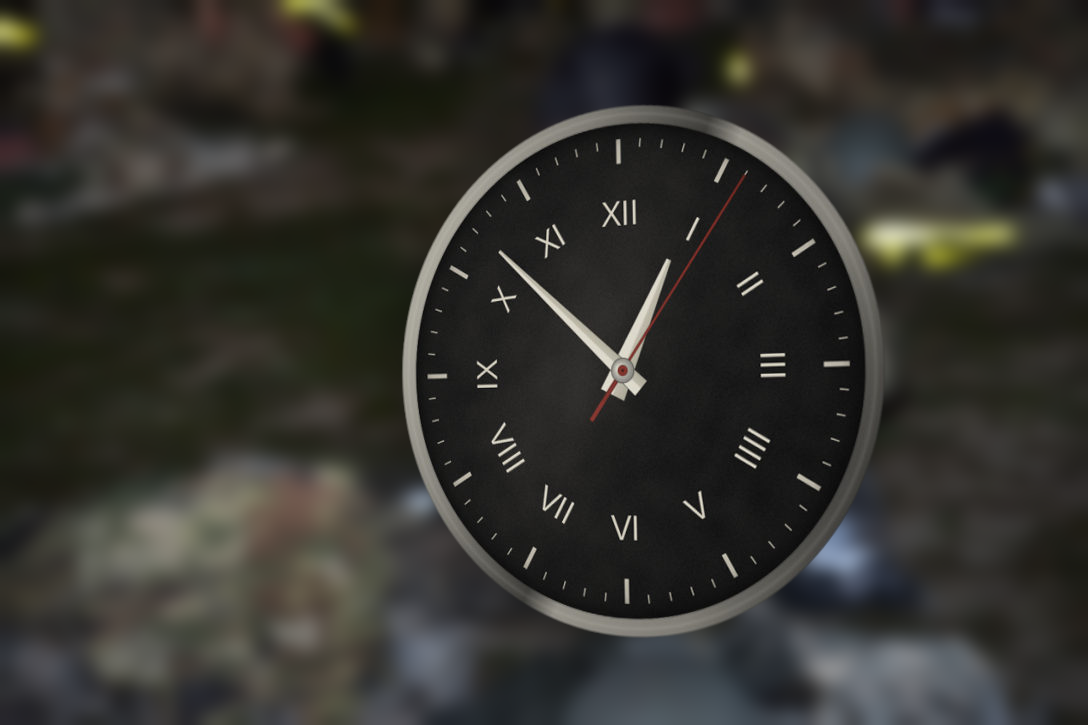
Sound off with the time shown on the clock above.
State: 12:52:06
